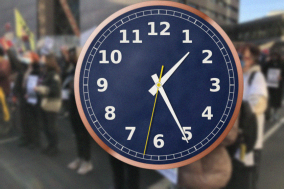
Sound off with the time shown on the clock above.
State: 1:25:32
